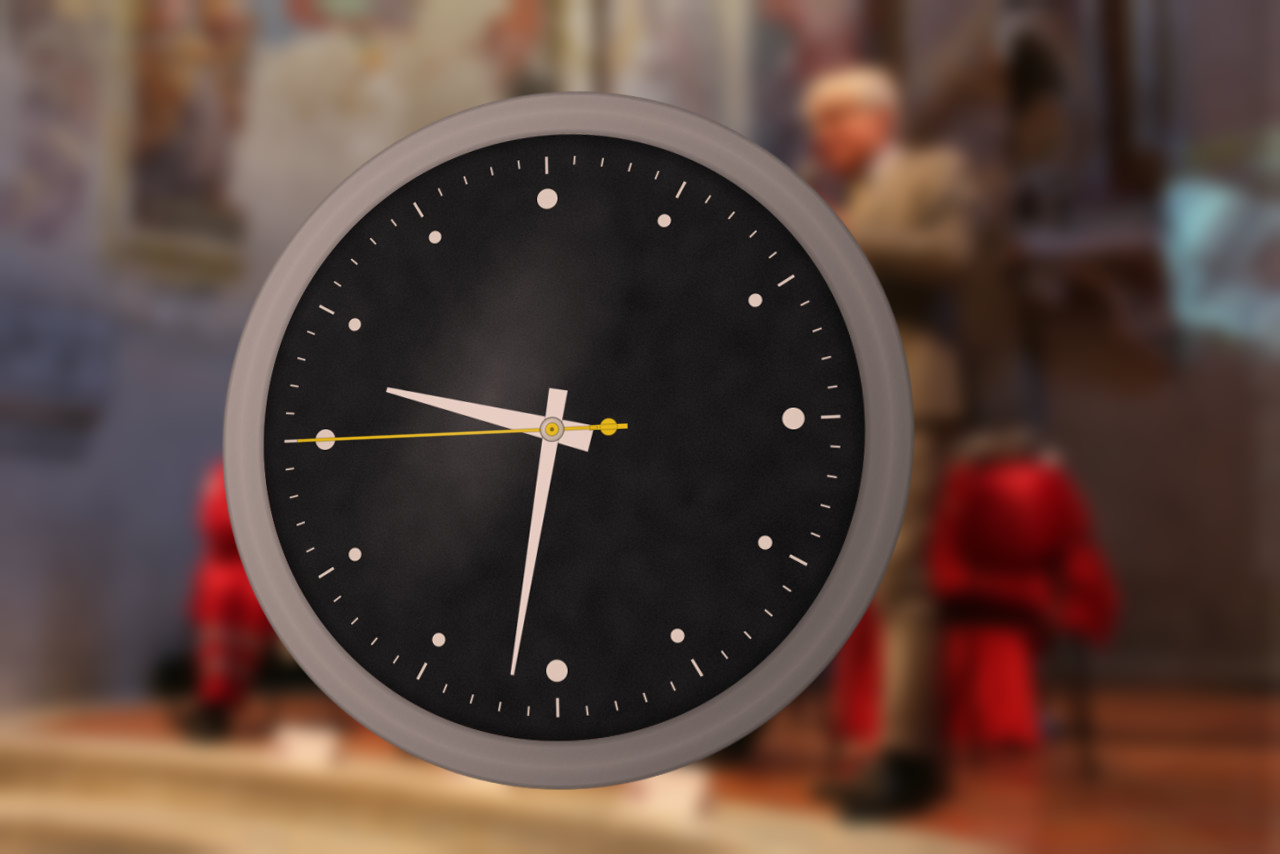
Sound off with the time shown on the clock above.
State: 9:31:45
